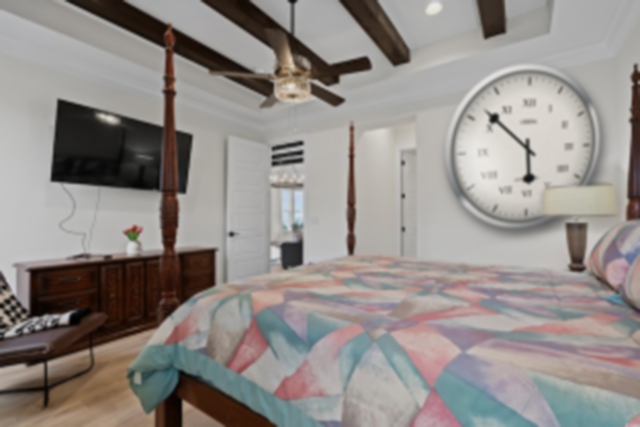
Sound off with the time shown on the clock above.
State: 5:52
